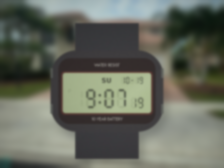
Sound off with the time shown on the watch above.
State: 9:07:19
